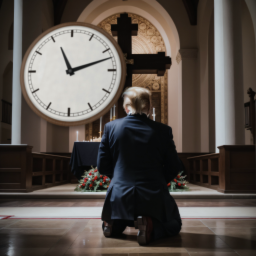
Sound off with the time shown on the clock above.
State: 11:12
